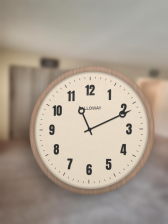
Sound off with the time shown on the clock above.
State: 11:11
